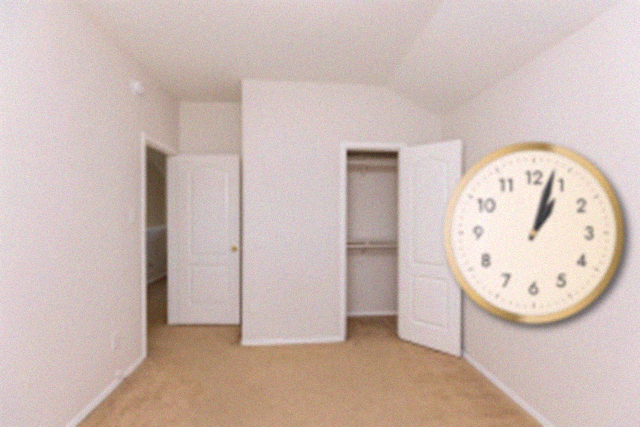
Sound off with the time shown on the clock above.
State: 1:03
